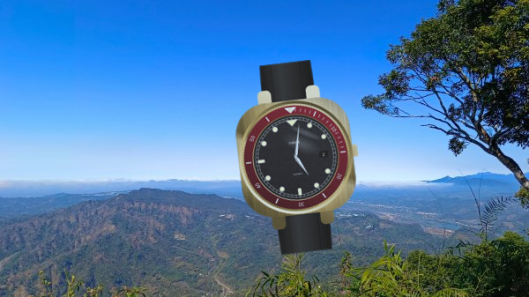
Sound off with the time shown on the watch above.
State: 5:02
